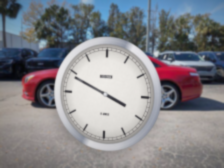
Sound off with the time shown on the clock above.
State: 3:49
